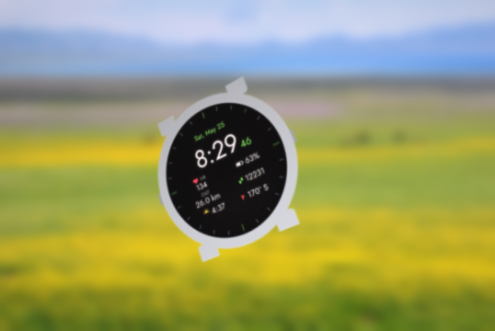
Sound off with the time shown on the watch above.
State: 8:29:46
